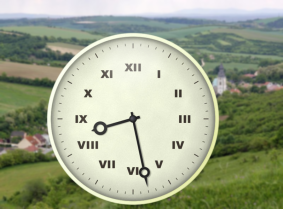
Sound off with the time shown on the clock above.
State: 8:28
